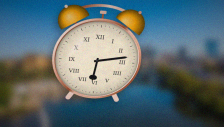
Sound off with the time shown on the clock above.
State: 6:13
